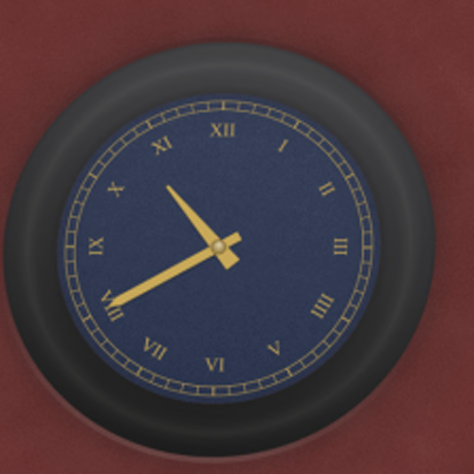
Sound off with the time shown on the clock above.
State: 10:40
